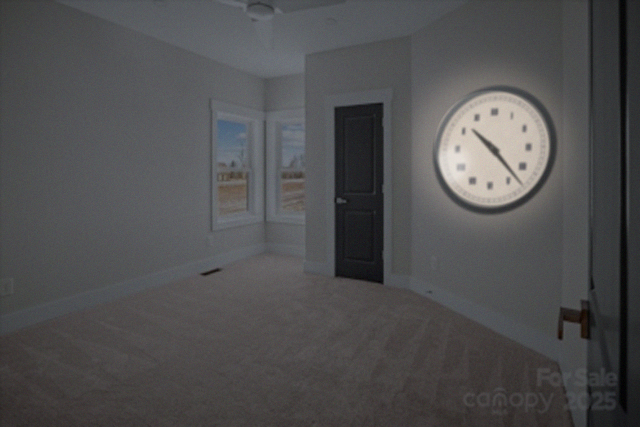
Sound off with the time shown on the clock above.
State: 10:23
